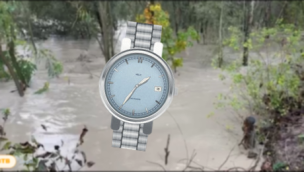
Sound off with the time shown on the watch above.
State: 1:35
